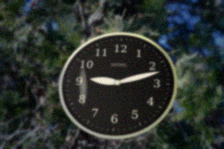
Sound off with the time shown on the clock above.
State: 9:12
